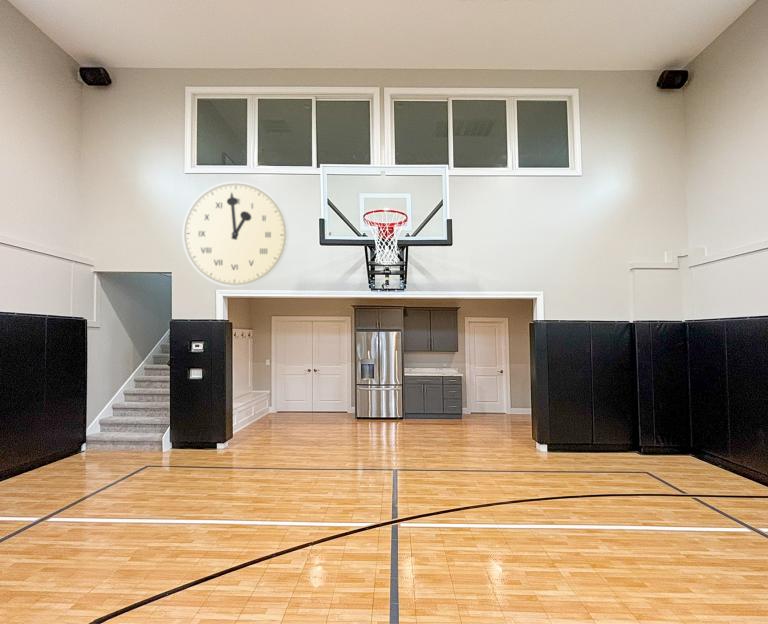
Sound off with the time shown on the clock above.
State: 12:59
